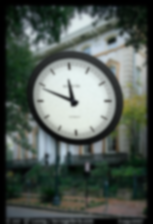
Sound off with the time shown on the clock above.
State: 11:49
